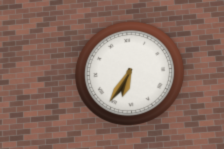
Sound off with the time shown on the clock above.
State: 6:36
